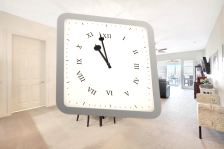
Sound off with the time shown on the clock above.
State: 10:58
